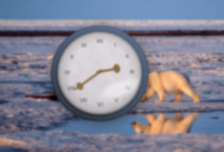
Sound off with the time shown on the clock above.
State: 2:39
